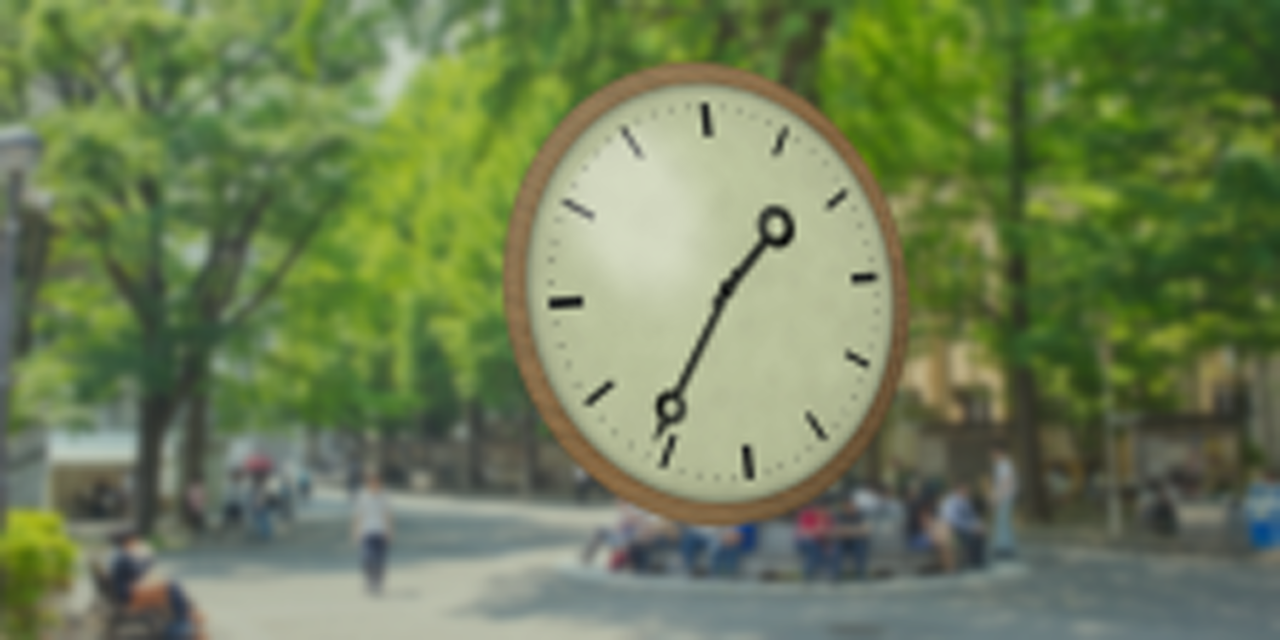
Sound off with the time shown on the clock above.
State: 1:36
